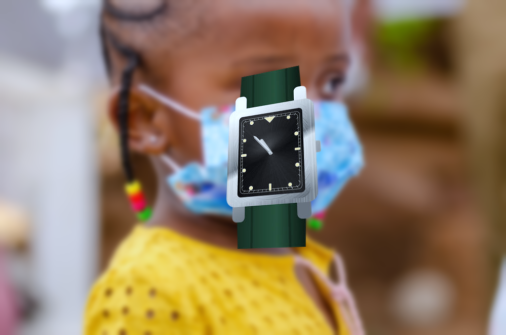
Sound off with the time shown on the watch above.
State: 10:53
